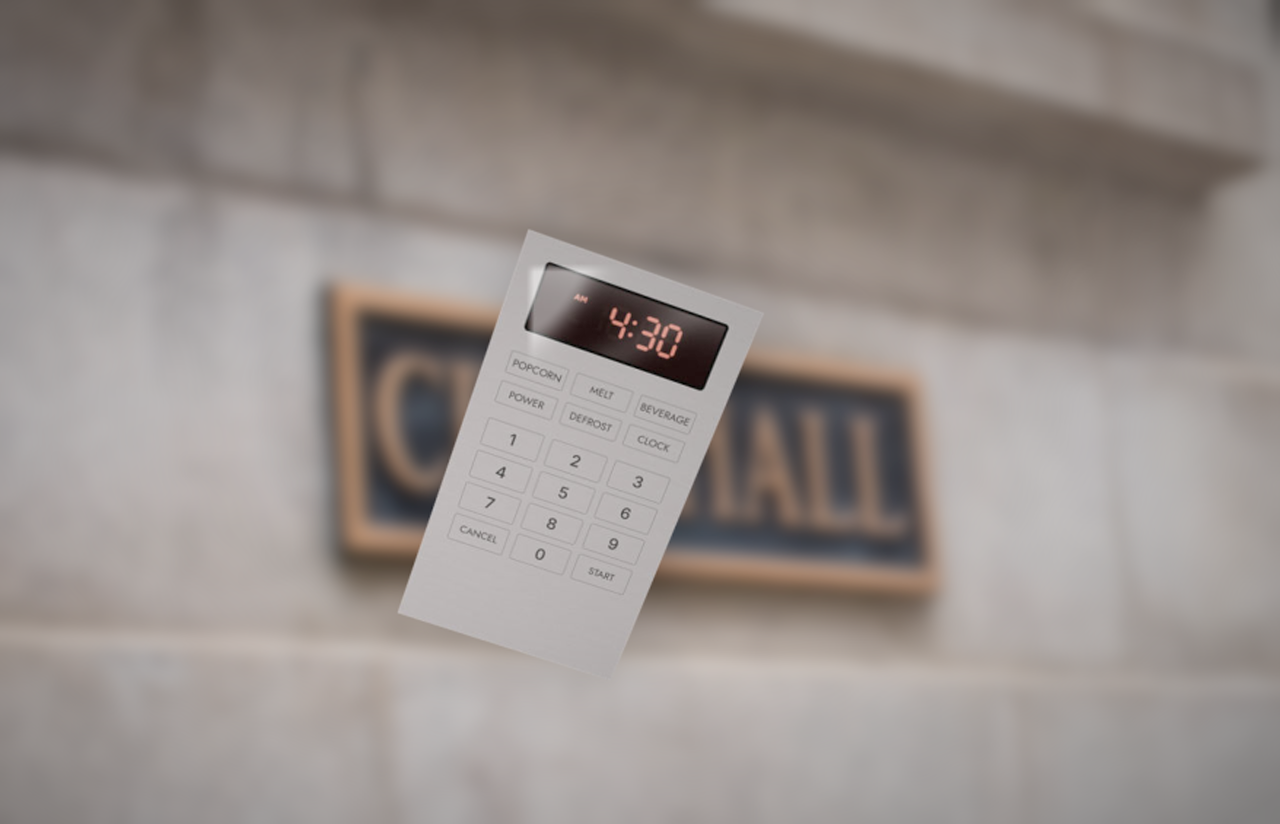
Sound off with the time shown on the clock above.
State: 4:30
